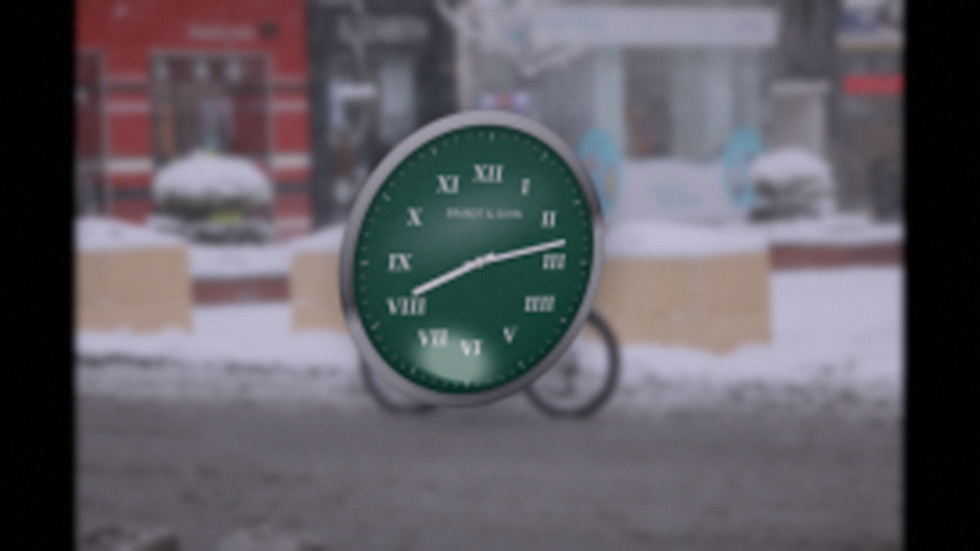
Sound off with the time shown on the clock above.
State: 8:13
